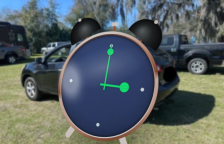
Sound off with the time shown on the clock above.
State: 3:00
